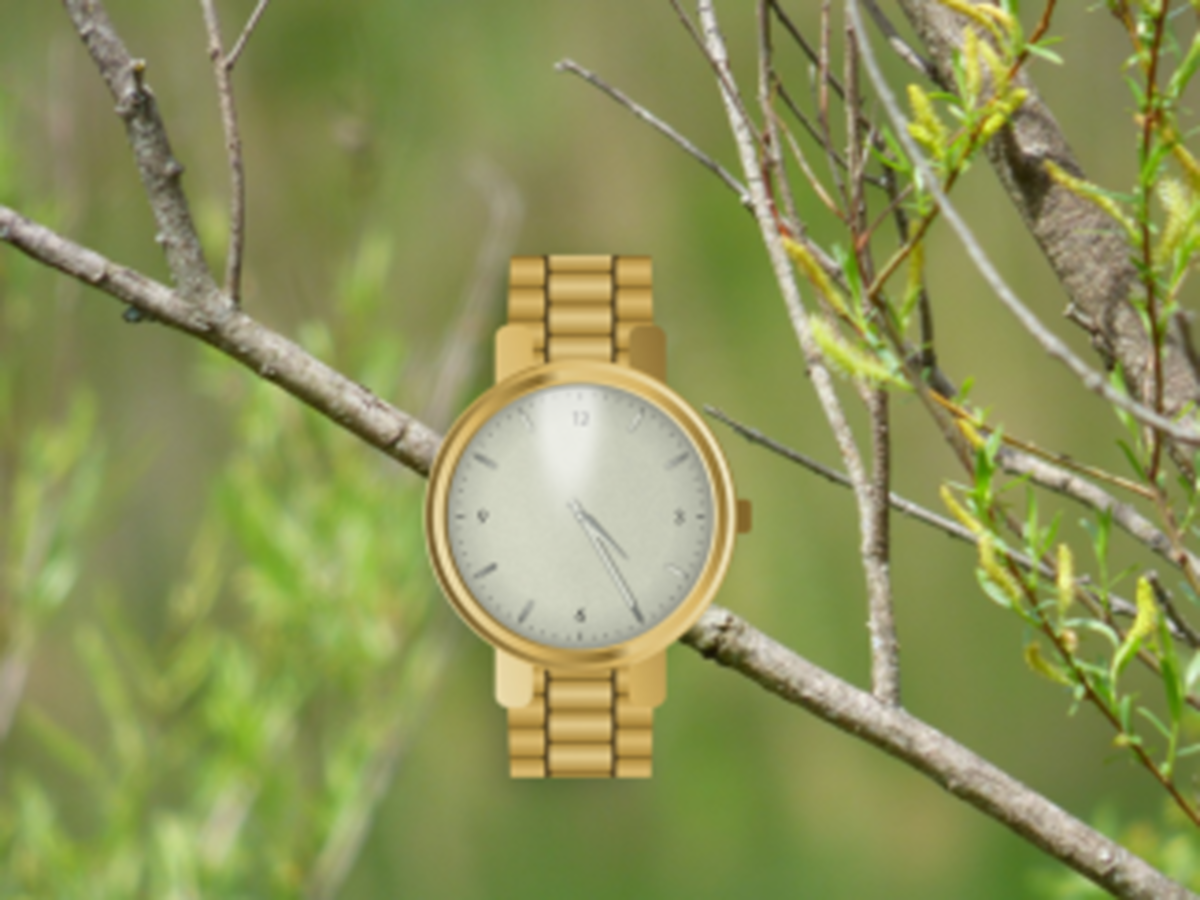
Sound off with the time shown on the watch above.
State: 4:25
